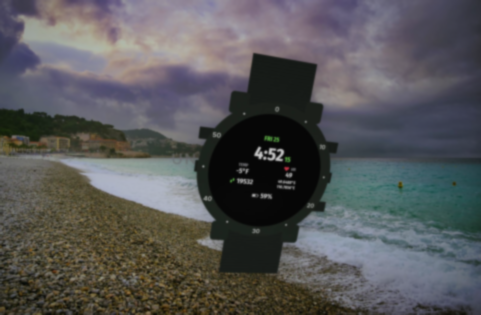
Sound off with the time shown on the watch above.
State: 4:52
